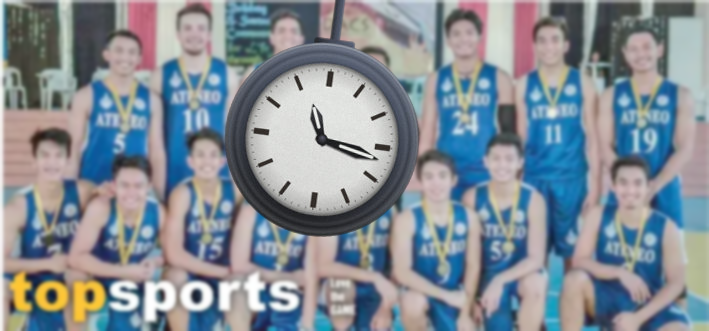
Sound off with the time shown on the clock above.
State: 11:17
